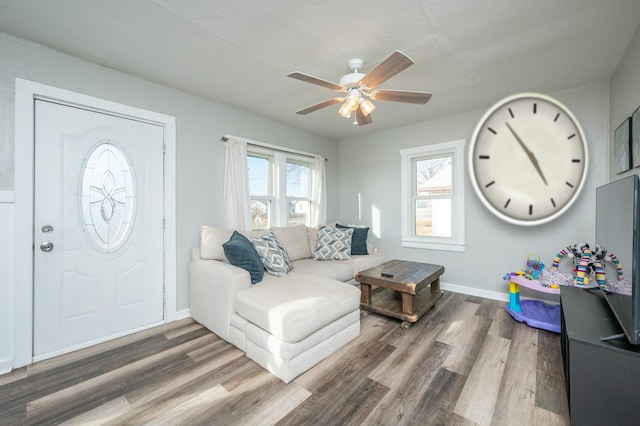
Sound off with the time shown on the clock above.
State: 4:53
